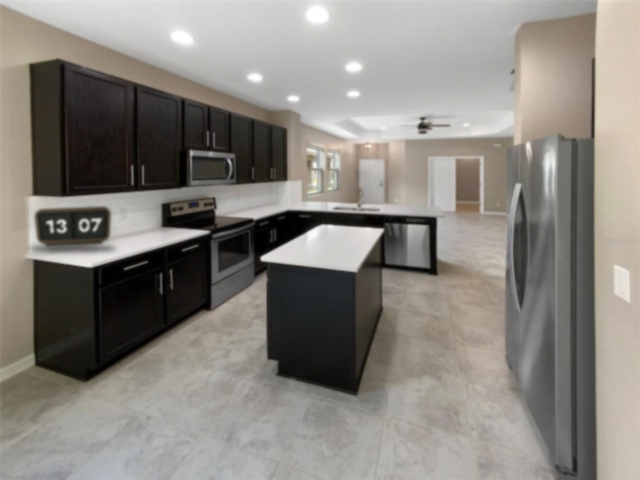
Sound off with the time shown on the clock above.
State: 13:07
